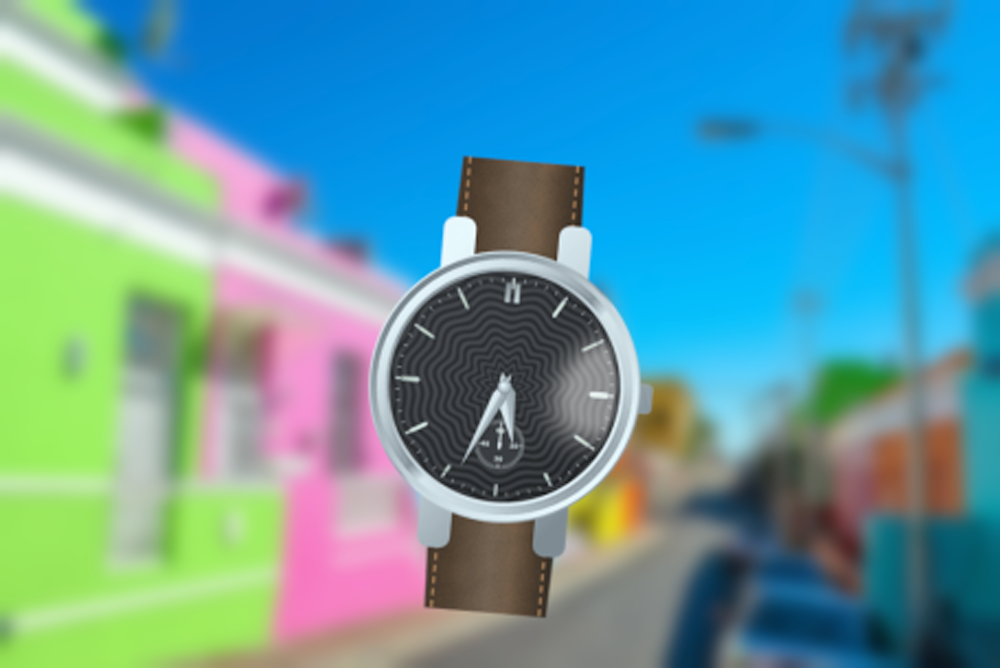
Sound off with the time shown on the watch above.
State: 5:34
